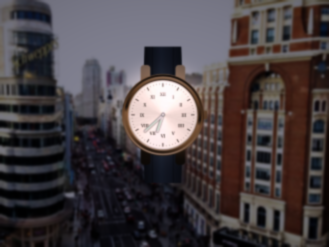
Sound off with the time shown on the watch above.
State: 6:38
